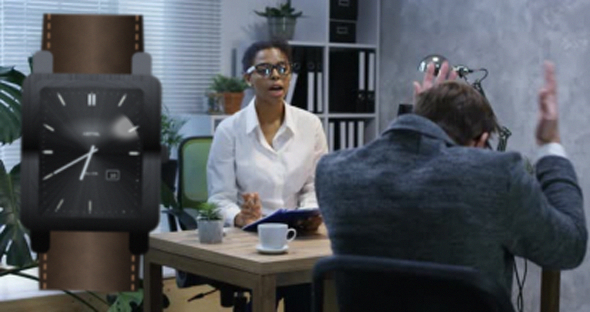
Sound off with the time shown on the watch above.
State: 6:40
